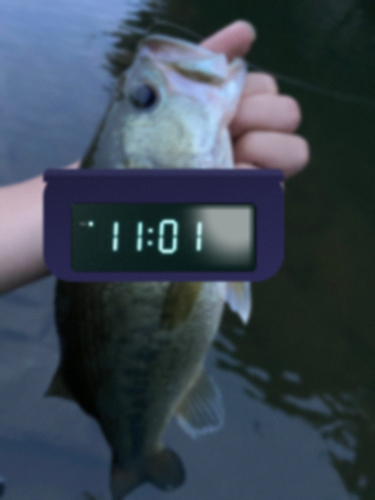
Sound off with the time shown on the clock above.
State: 11:01
